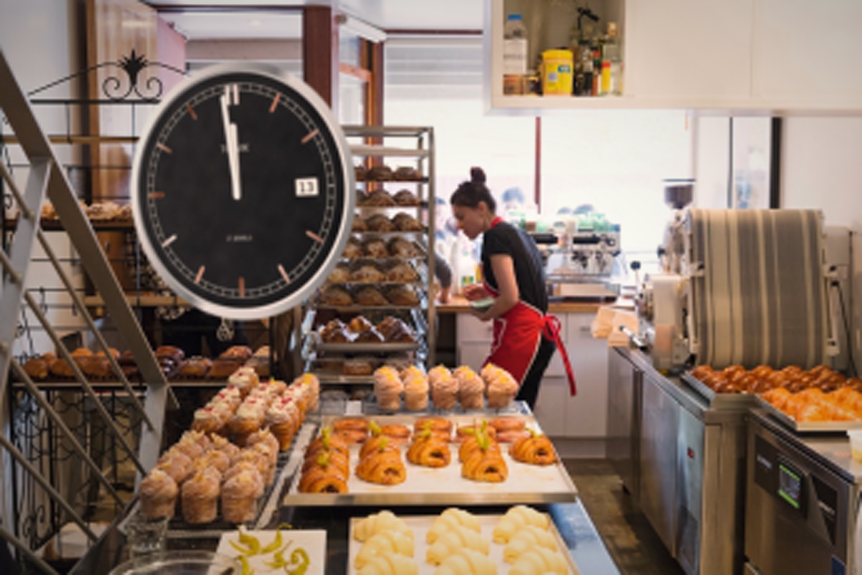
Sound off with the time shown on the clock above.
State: 11:59
